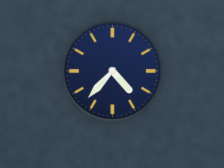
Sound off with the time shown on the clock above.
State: 4:37
